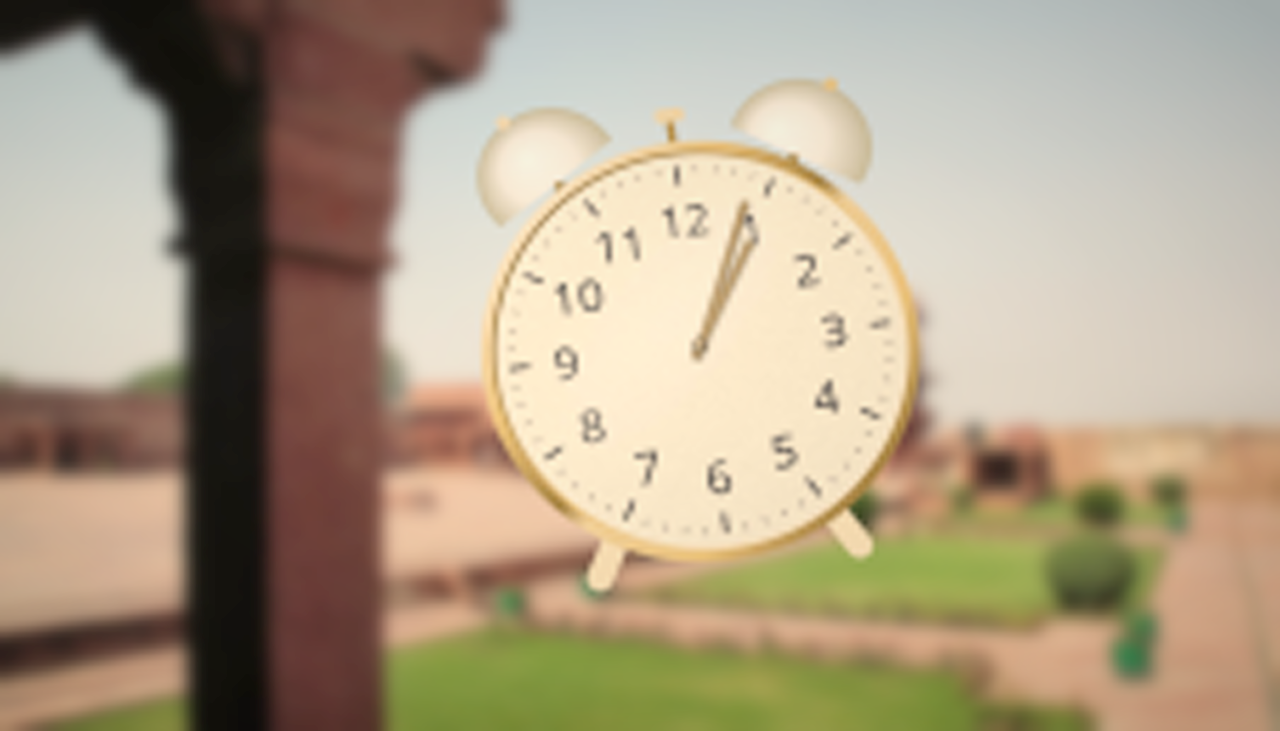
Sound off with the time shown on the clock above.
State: 1:04
